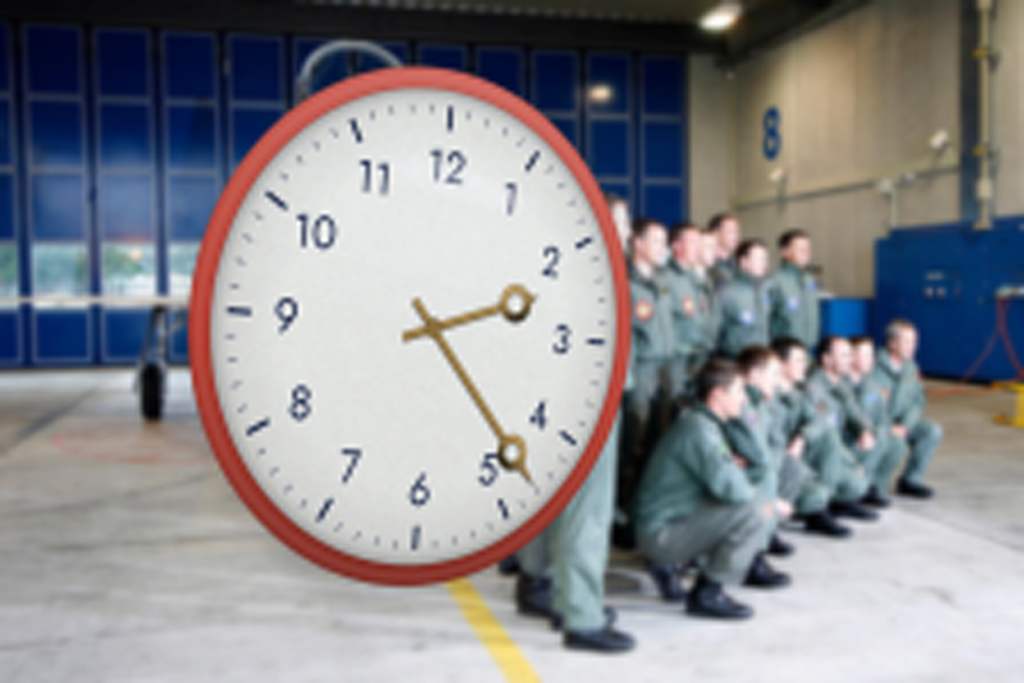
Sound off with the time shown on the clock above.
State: 2:23
